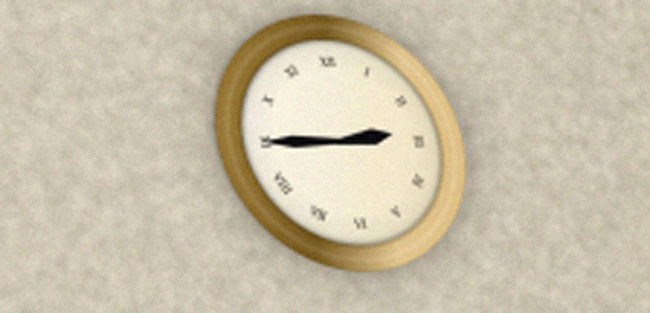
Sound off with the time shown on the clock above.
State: 2:45
